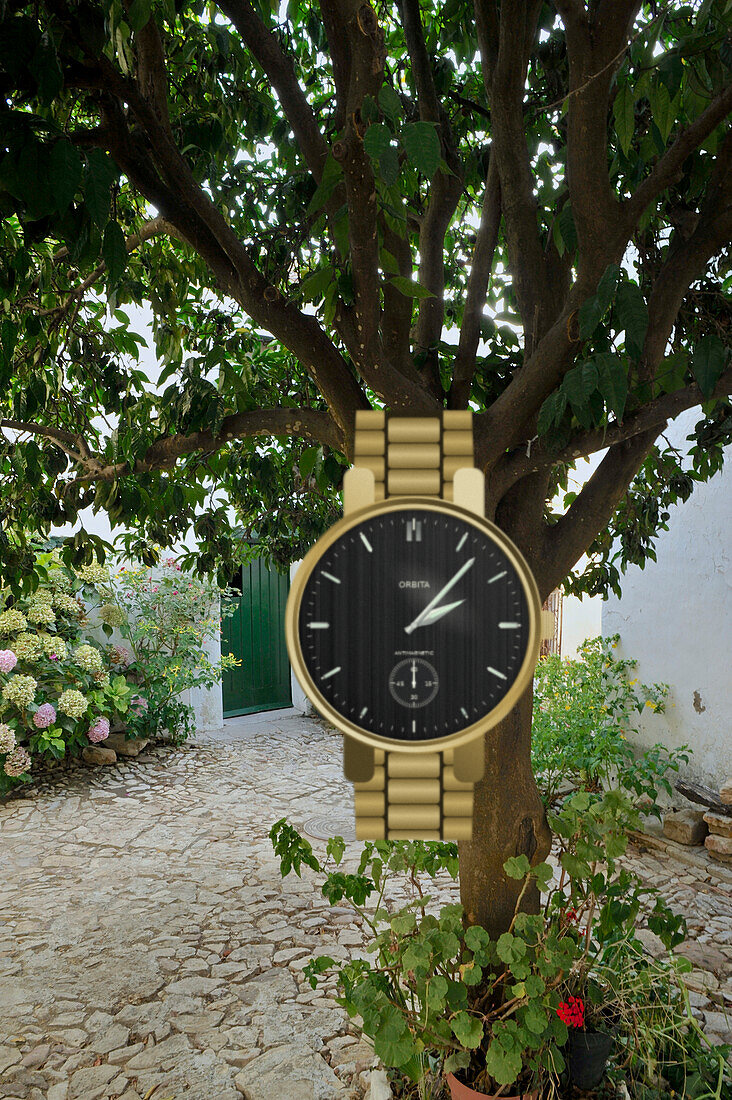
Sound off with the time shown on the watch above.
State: 2:07
